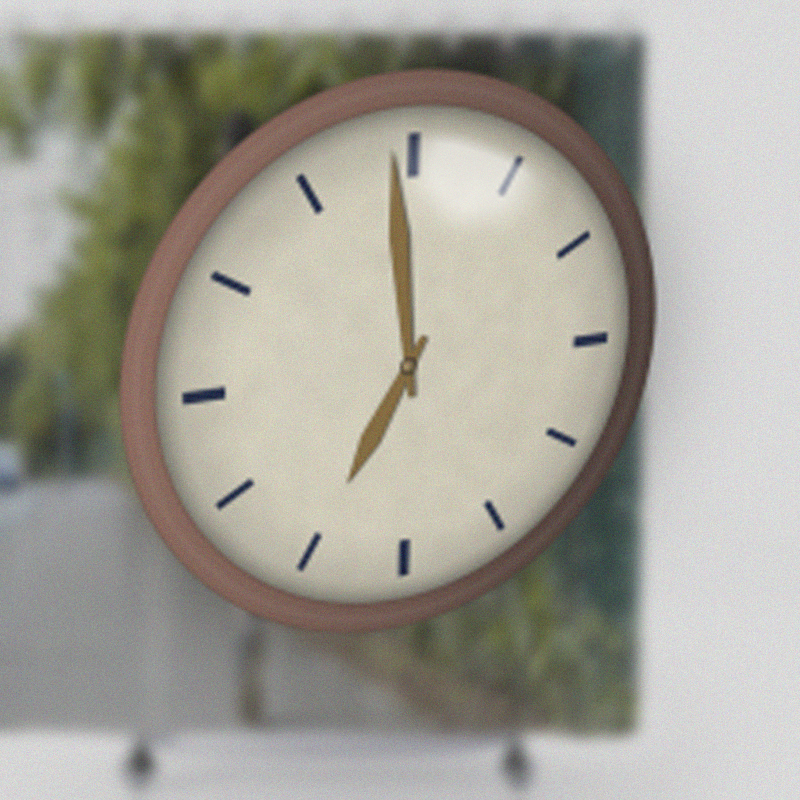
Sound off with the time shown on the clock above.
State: 6:59
